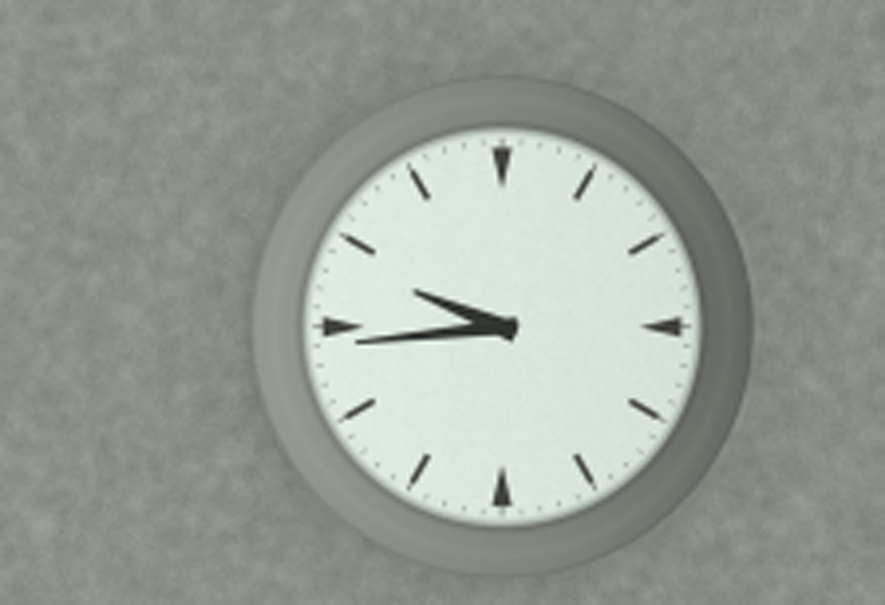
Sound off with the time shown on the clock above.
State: 9:44
